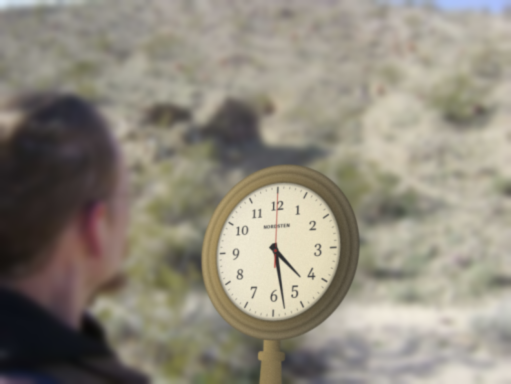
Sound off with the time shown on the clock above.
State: 4:28:00
